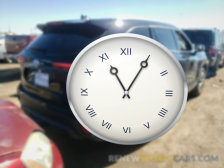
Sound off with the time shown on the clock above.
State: 11:05
